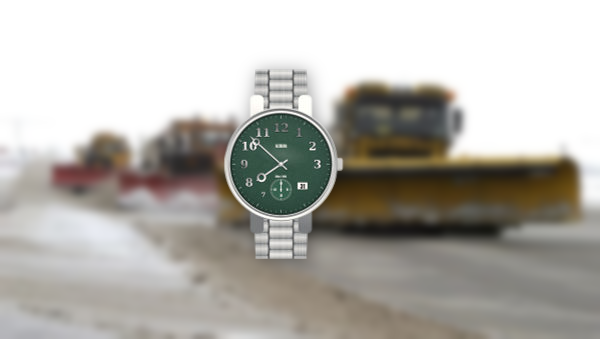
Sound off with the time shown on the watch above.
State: 7:52
